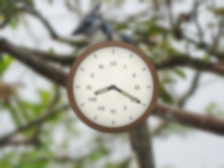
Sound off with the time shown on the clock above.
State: 8:20
